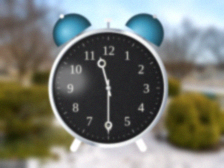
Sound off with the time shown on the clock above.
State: 11:30
